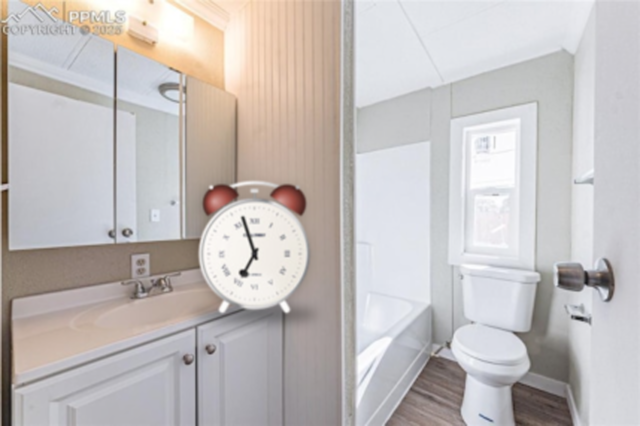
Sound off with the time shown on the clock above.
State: 6:57
